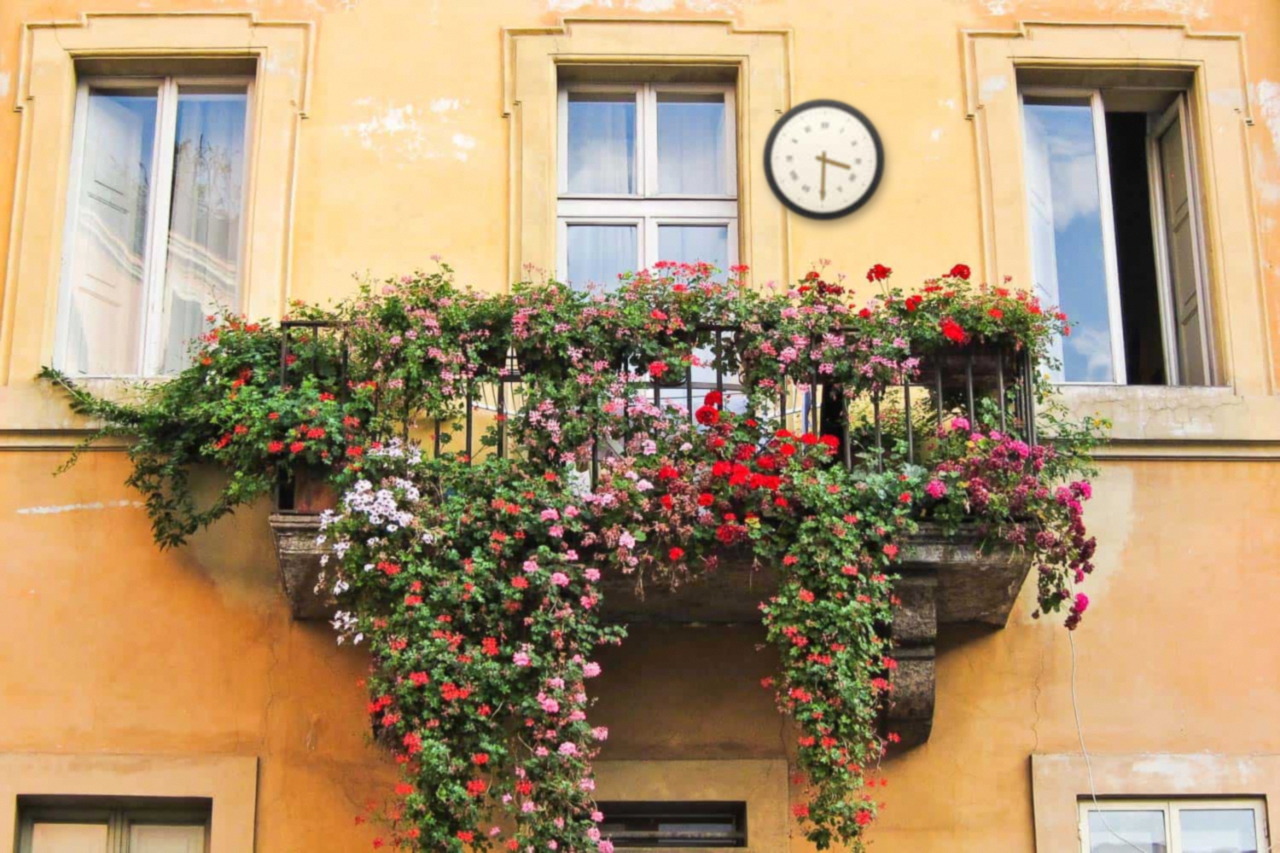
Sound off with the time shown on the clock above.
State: 3:30
